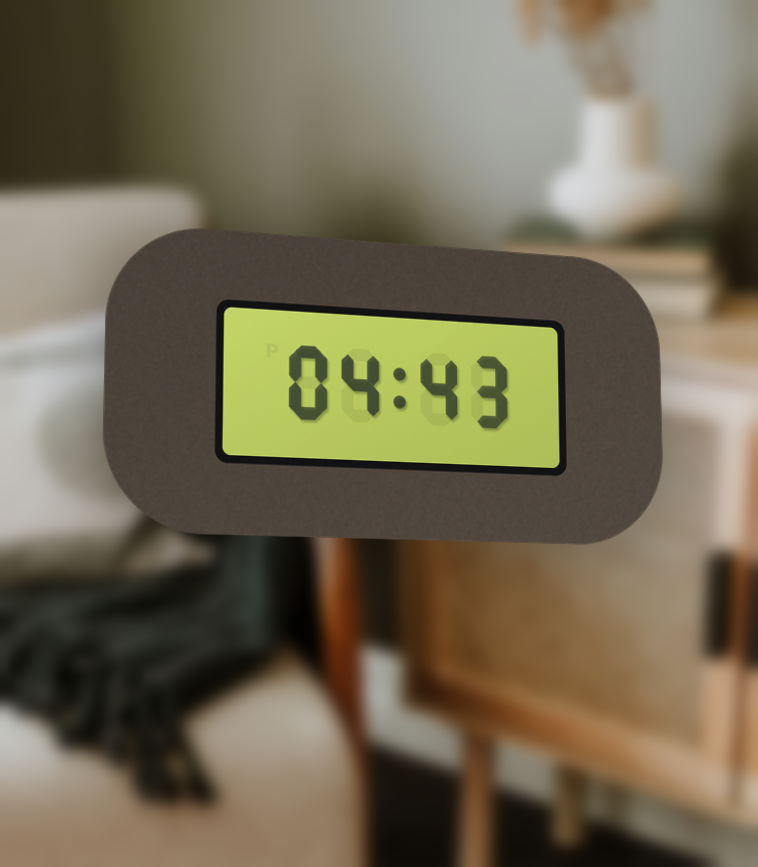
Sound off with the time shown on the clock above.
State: 4:43
